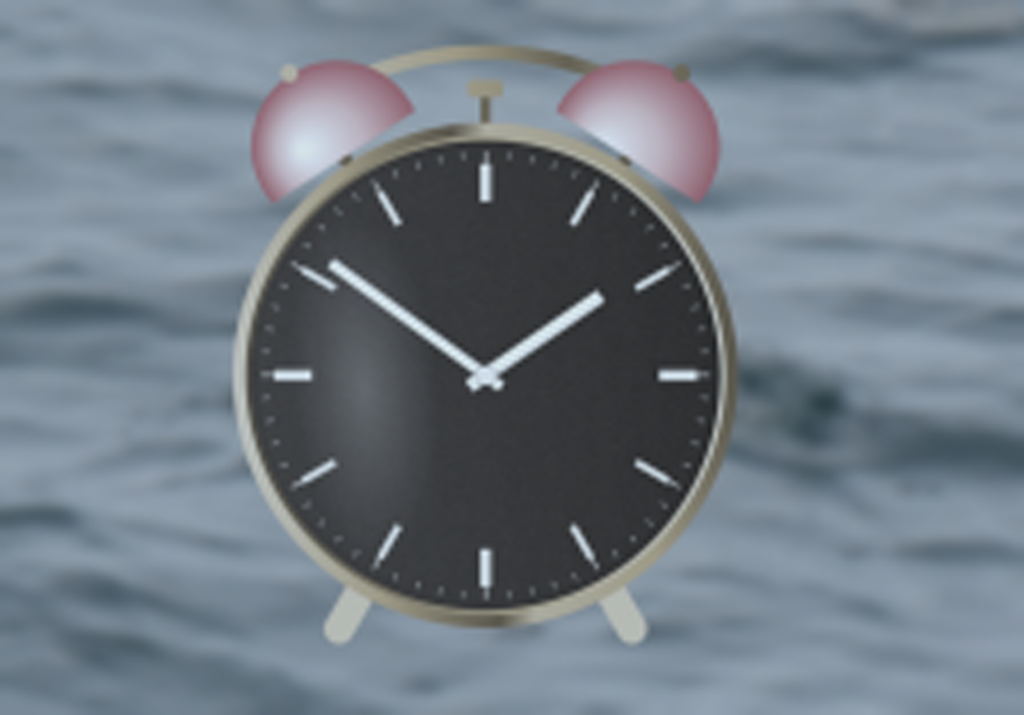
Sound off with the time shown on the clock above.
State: 1:51
